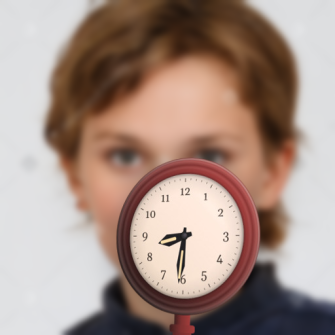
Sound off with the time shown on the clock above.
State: 8:31
